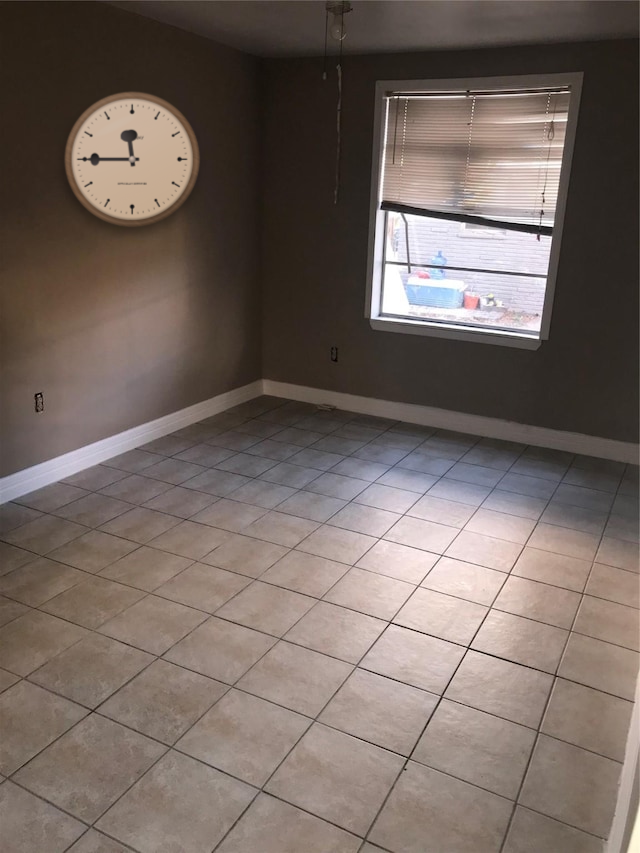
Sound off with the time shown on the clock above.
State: 11:45
